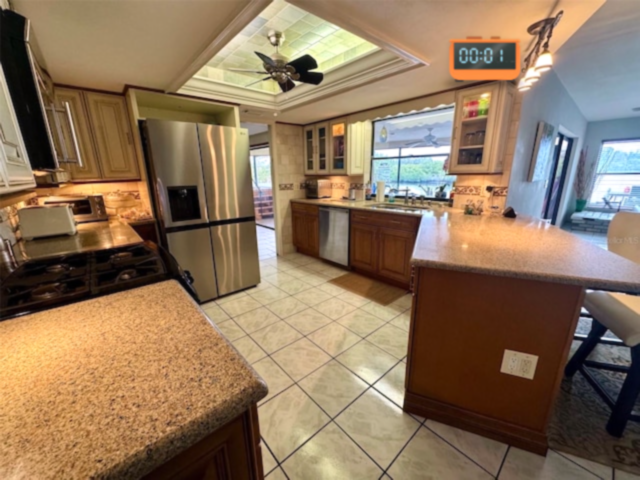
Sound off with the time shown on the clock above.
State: 0:01
